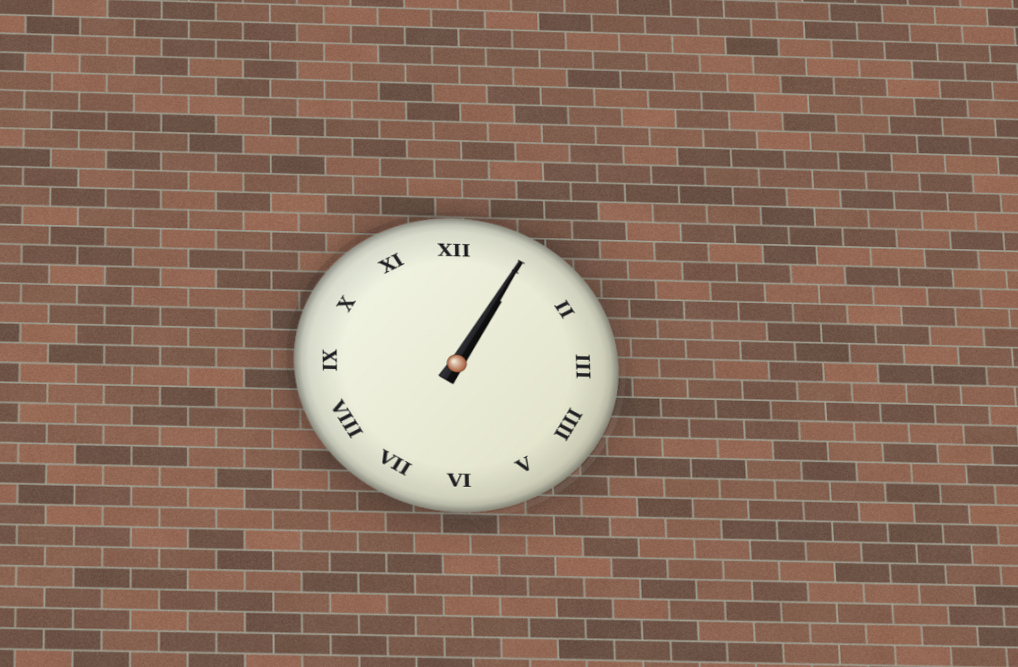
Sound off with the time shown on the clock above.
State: 1:05
